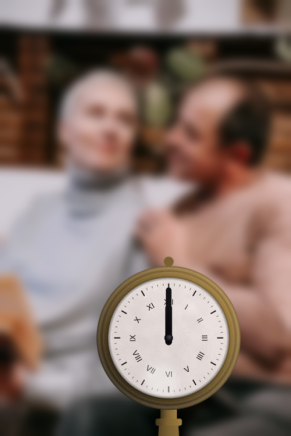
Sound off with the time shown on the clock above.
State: 12:00
